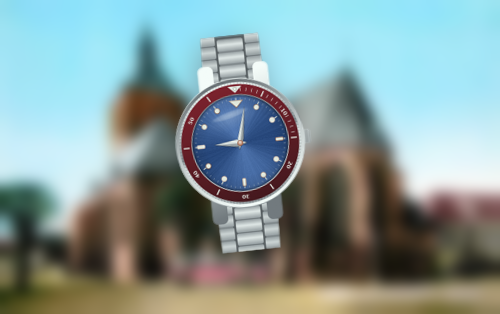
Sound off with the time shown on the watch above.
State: 9:02
